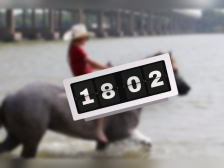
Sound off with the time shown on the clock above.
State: 18:02
